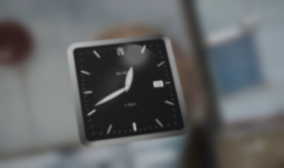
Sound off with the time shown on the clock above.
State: 12:41
